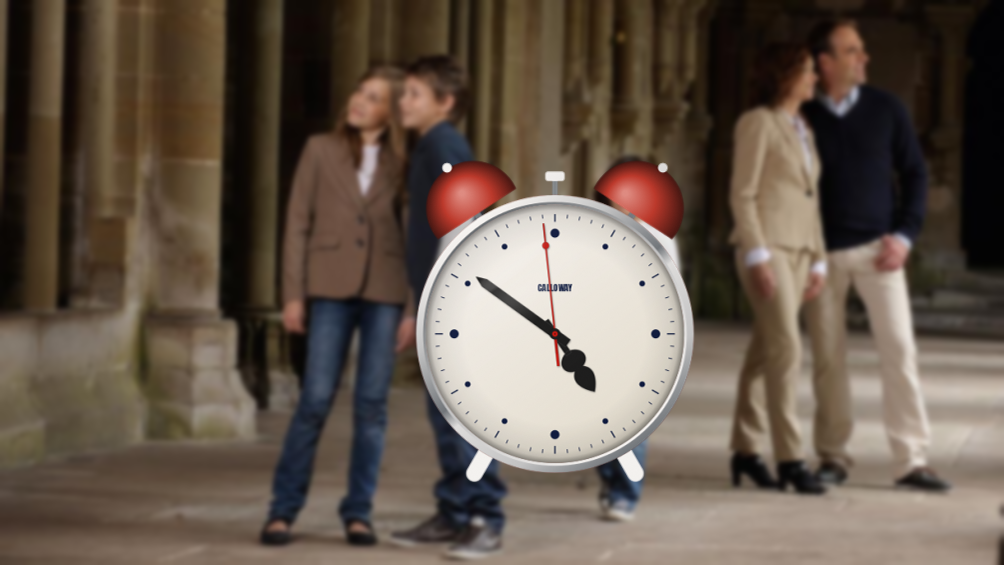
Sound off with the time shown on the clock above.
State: 4:50:59
